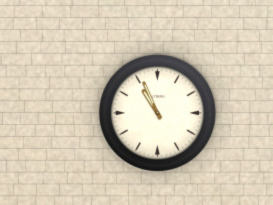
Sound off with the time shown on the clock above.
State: 10:56
